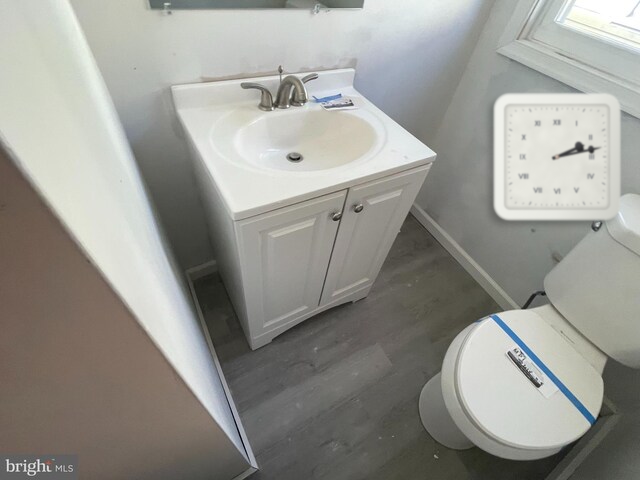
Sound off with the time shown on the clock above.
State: 2:13
